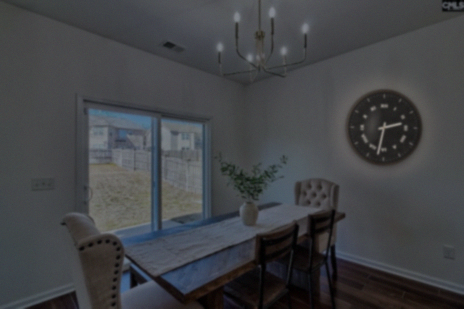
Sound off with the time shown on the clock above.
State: 2:32
